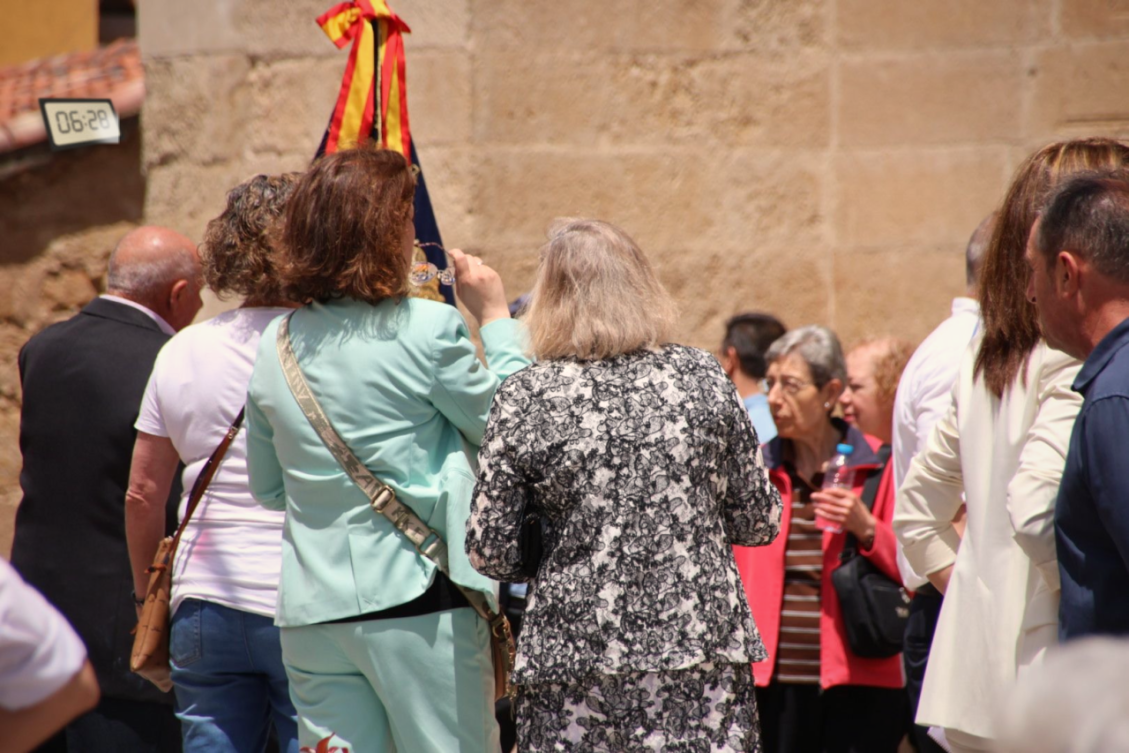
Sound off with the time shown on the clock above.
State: 6:28
